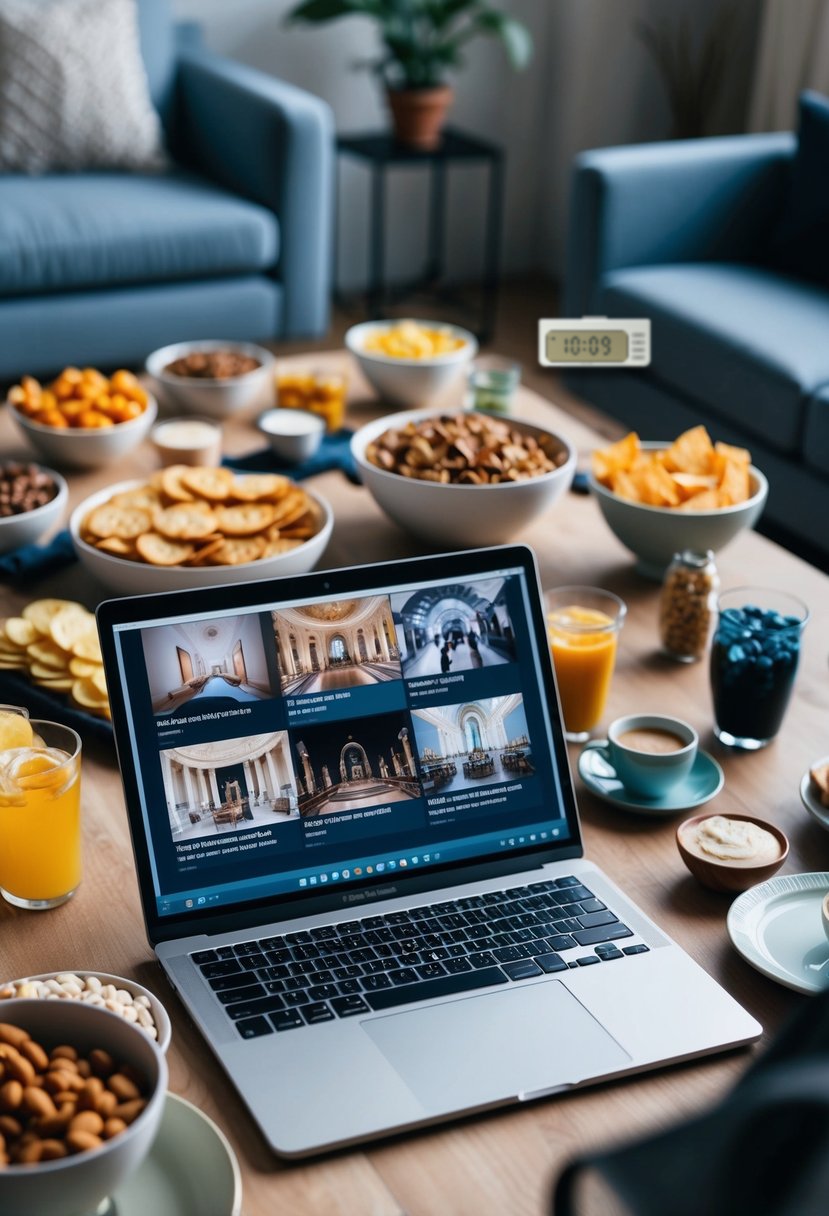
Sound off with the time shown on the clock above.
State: 10:09
